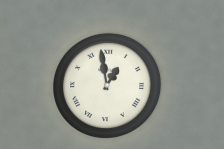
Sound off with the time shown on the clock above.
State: 12:58
